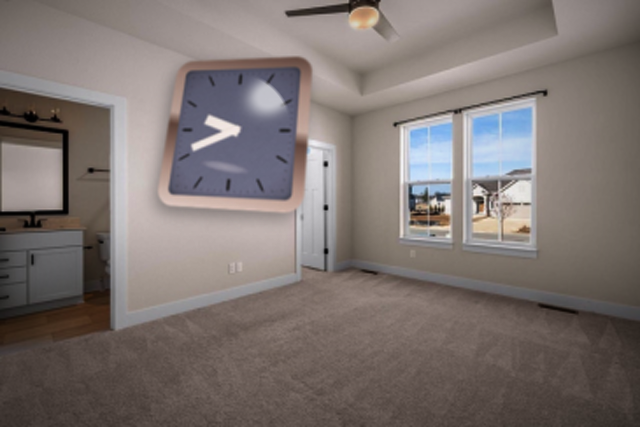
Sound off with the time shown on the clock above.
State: 9:41
